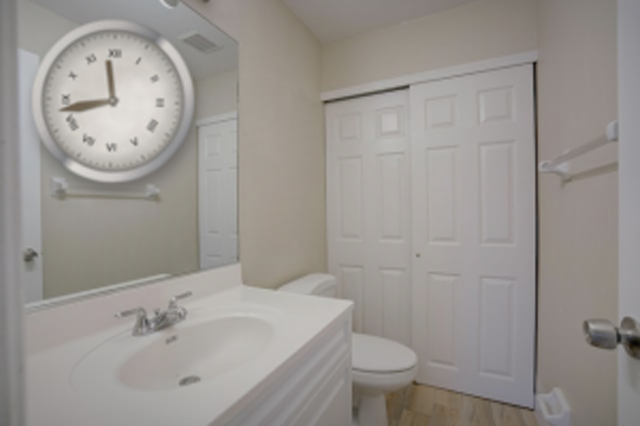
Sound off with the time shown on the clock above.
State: 11:43
